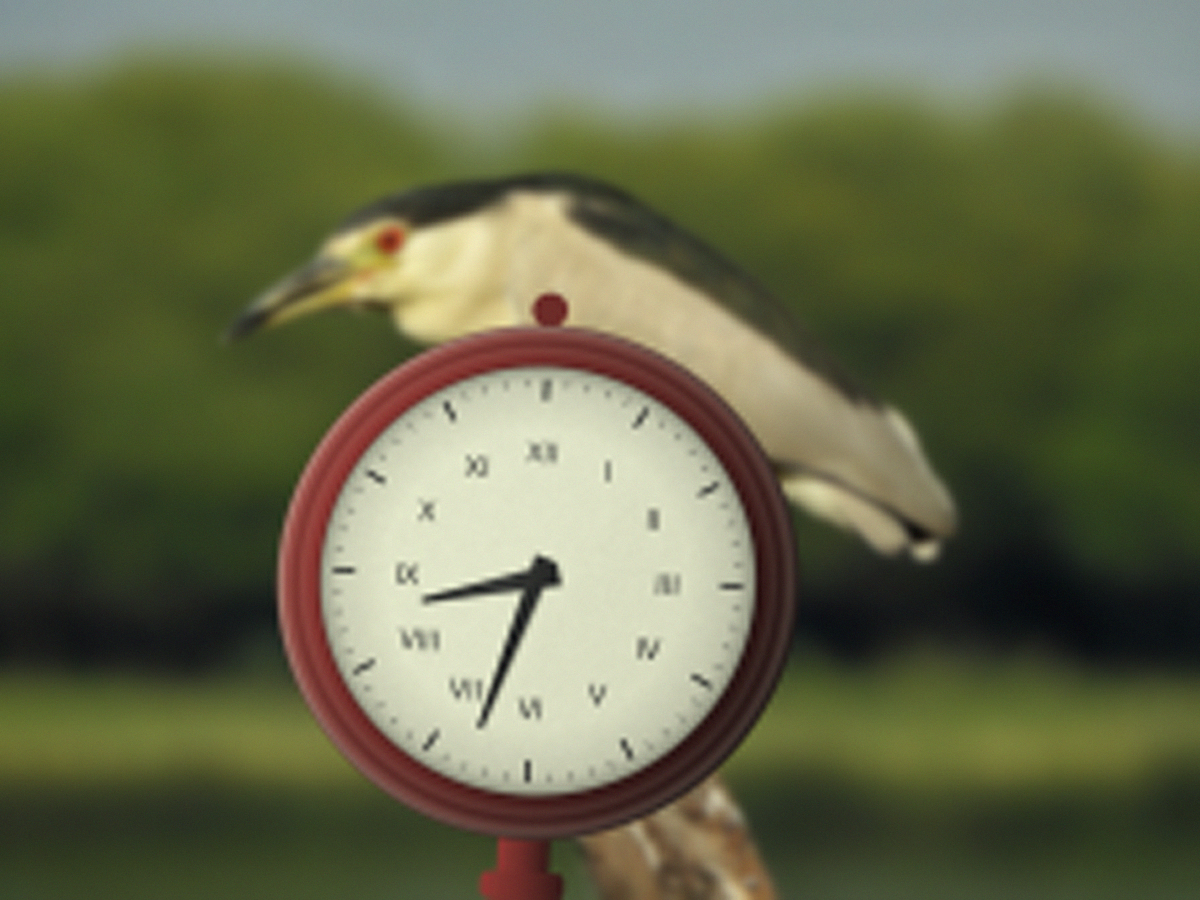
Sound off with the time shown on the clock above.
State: 8:33
